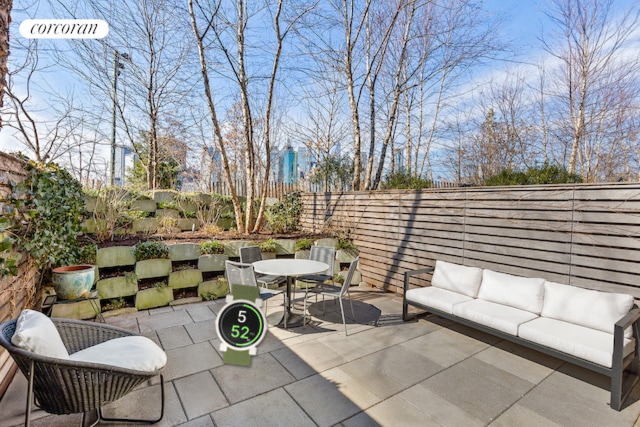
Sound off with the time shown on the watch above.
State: 5:52
